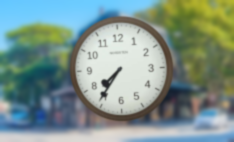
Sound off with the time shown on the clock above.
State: 7:36
